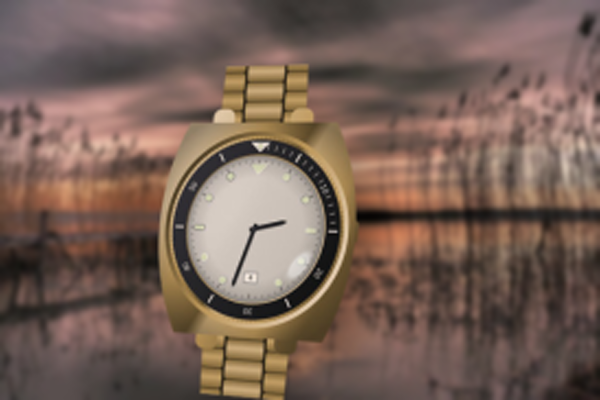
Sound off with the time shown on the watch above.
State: 2:33
